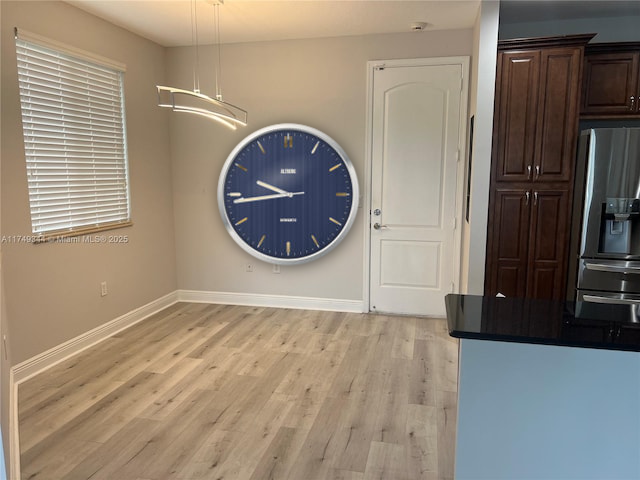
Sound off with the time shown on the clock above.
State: 9:43:44
